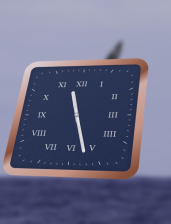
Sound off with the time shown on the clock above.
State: 11:27
